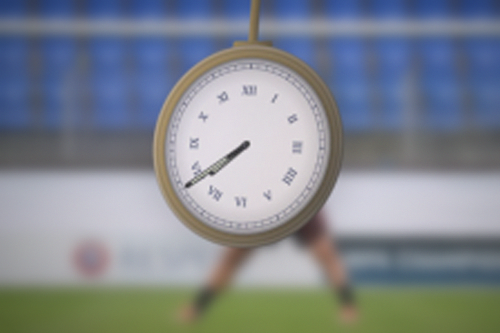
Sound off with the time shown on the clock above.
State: 7:39
